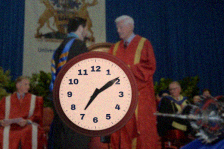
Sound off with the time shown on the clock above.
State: 7:09
